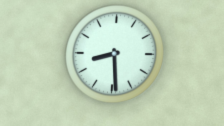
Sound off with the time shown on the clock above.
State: 8:29
